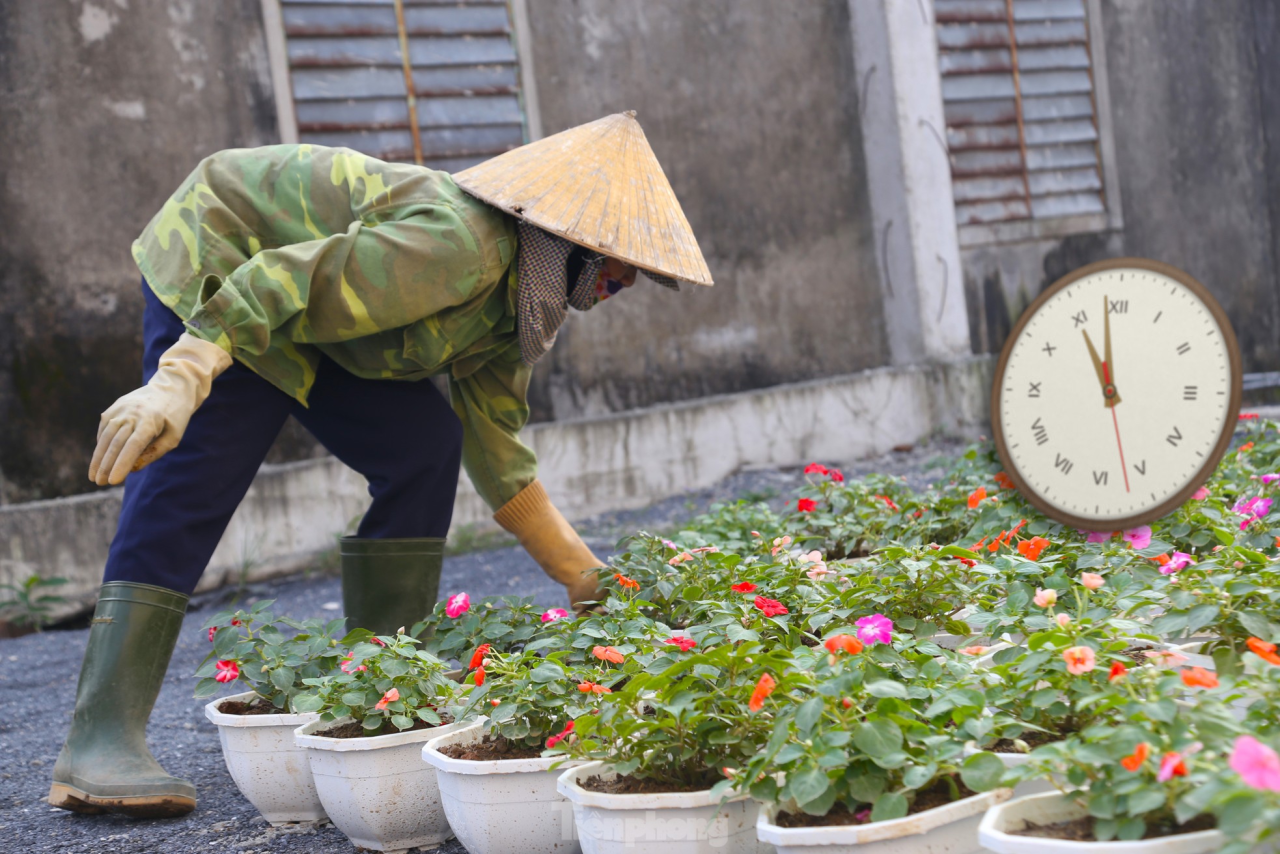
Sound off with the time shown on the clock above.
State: 10:58:27
